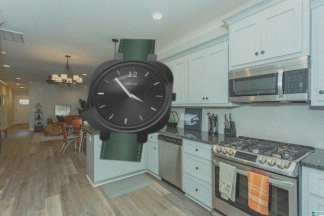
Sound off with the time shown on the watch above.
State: 3:53
